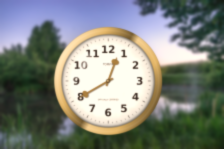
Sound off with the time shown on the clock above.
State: 12:40
